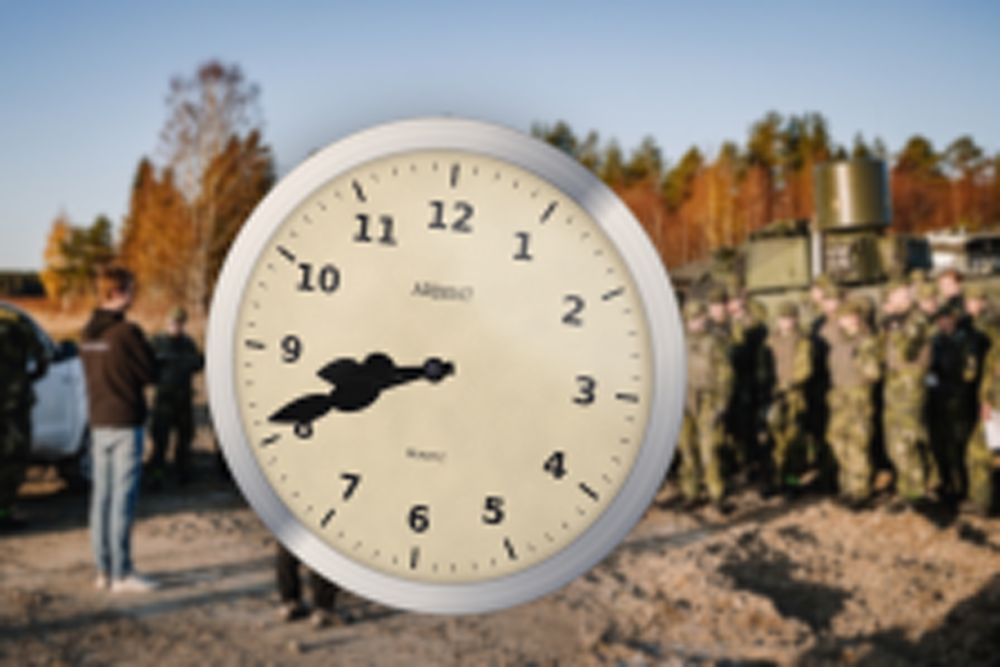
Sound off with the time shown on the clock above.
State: 8:41
